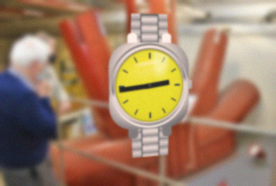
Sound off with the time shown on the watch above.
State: 2:44
